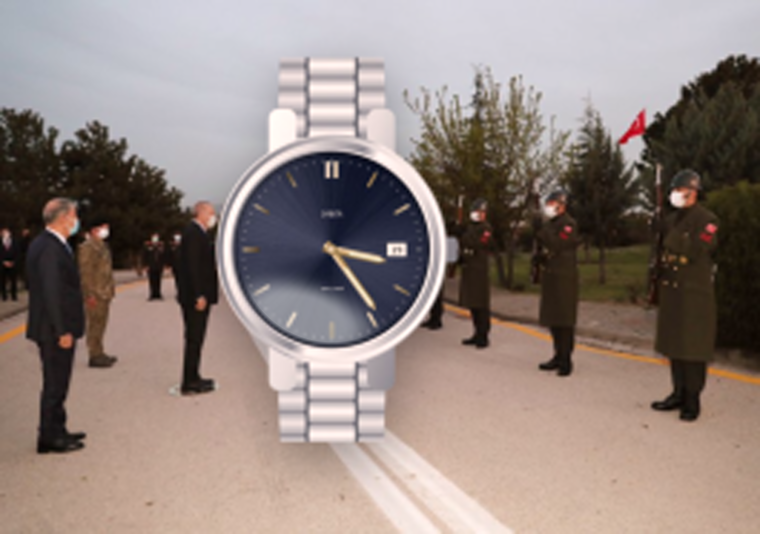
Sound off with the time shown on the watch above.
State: 3:24
